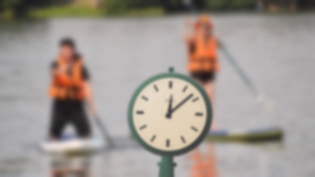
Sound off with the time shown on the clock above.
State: 12:08
